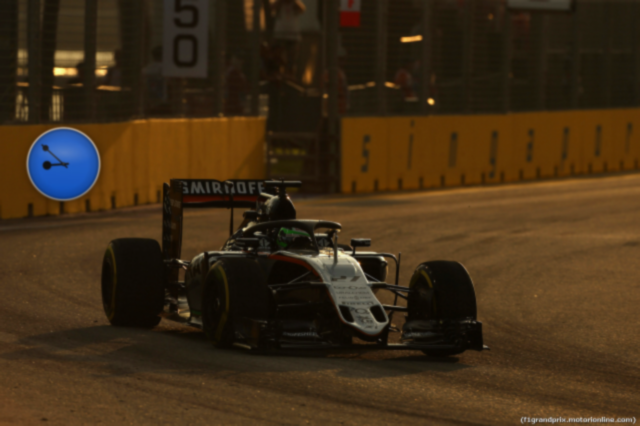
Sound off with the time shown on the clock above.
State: 8:52
